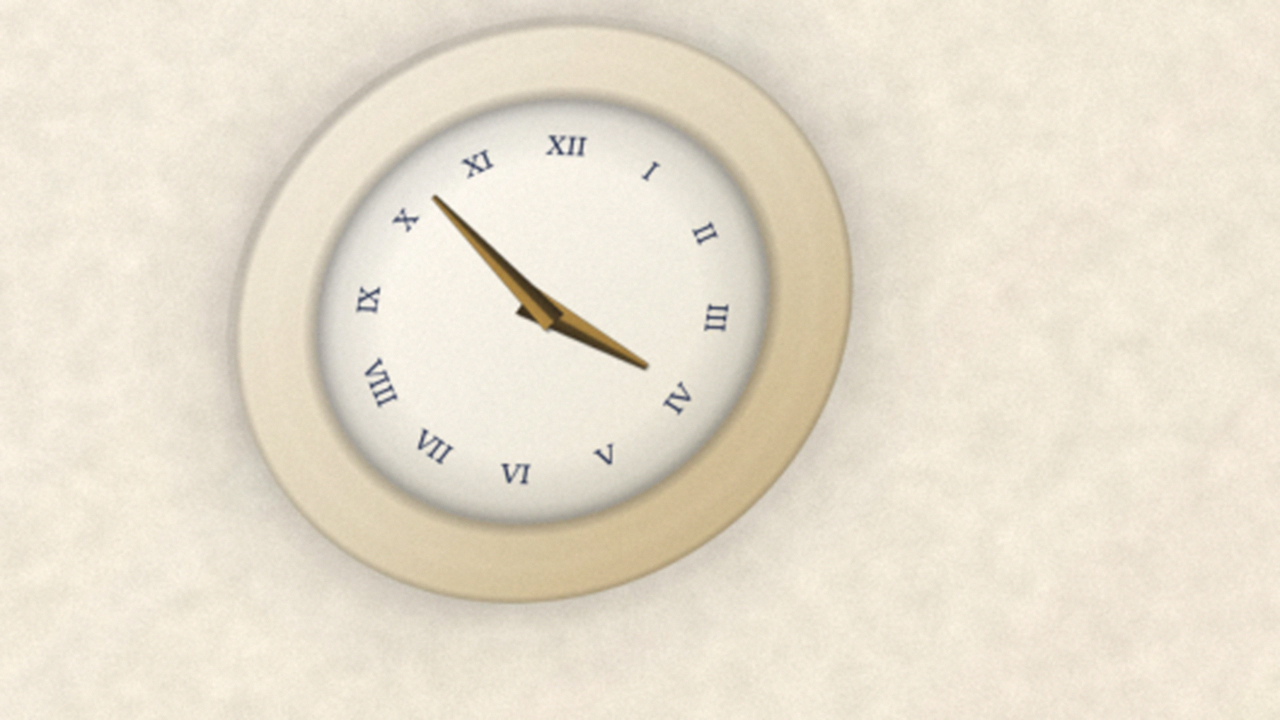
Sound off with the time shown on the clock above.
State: 3:52
